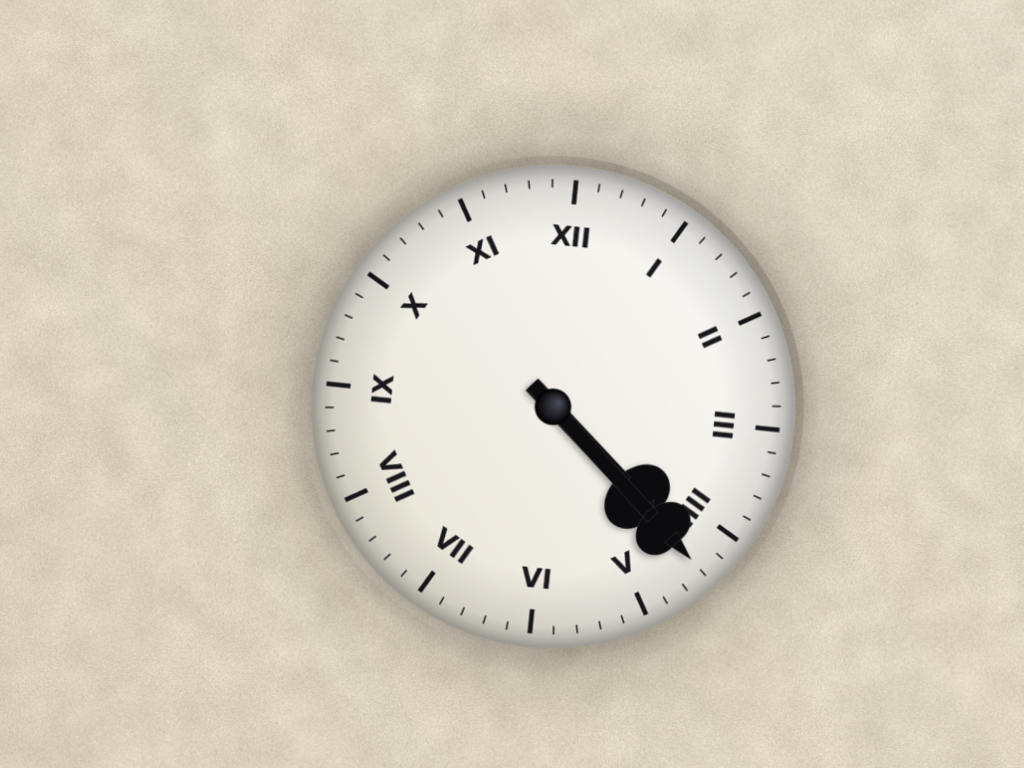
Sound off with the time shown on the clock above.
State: 4:22
